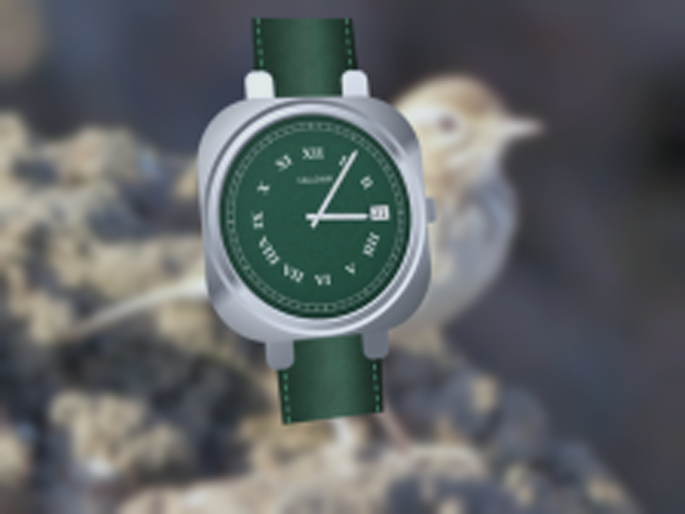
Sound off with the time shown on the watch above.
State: 3:06
